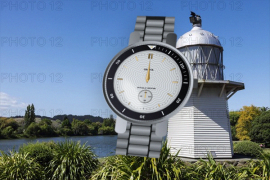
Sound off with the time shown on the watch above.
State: 12:00
